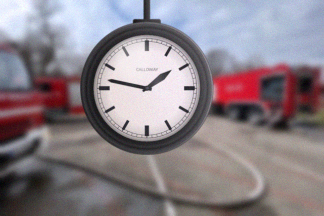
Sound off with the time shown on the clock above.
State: 1:47
